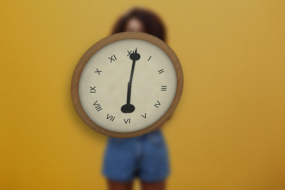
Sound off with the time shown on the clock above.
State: 6:01
